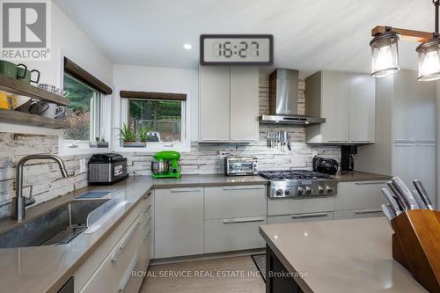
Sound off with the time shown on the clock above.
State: 16:27
